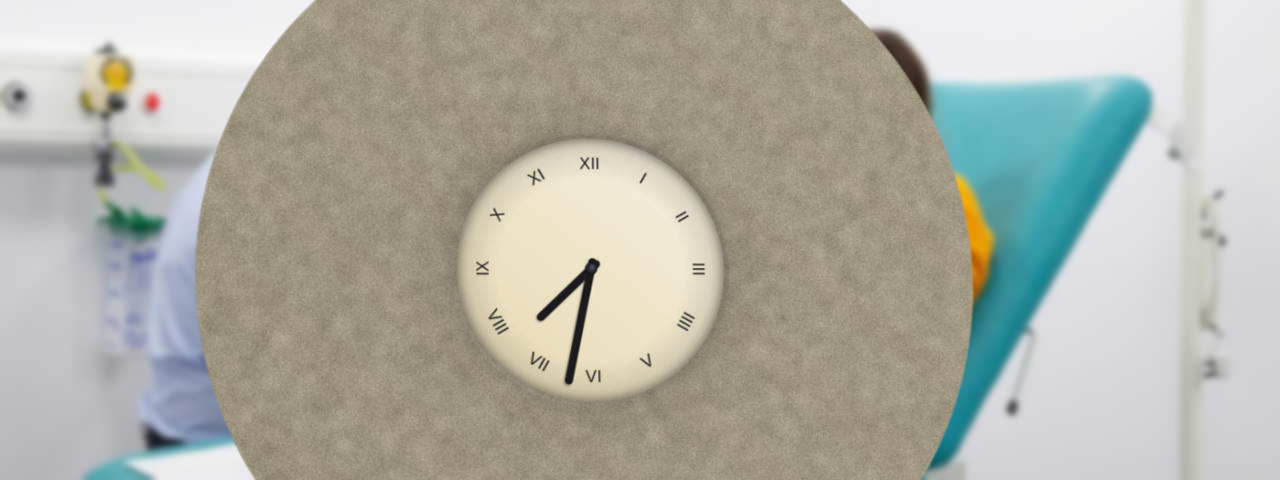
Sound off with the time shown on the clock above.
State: 7:32
